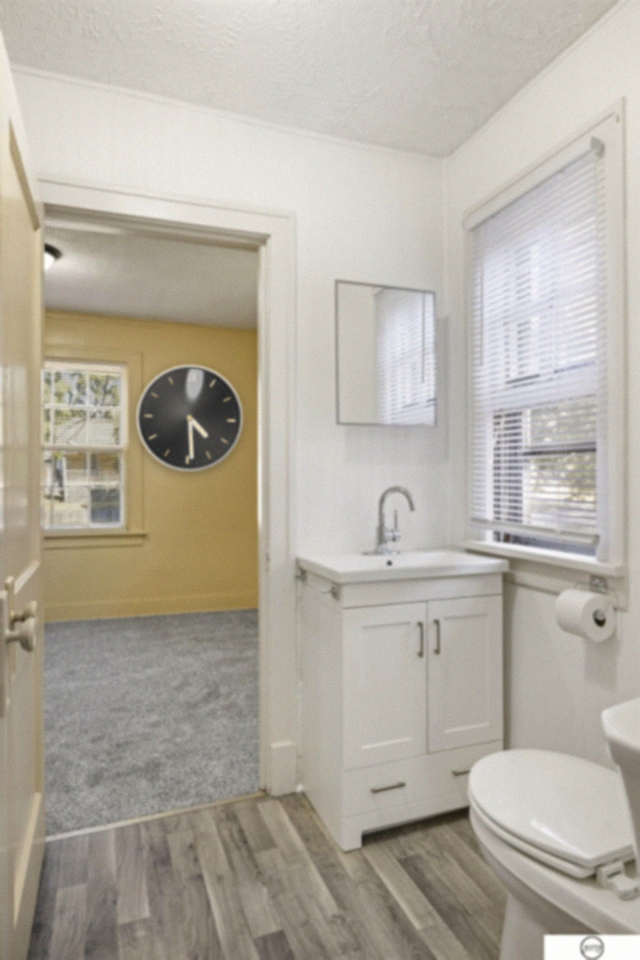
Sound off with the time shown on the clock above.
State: 4:29
